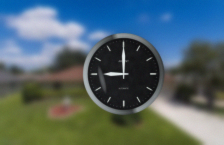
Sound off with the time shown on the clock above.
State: 9:00
